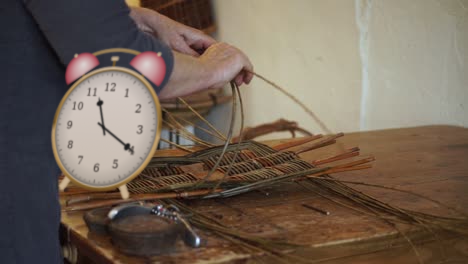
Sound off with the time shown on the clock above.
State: 11:20
